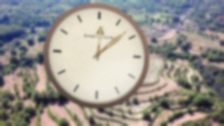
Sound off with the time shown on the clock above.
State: 12:08
